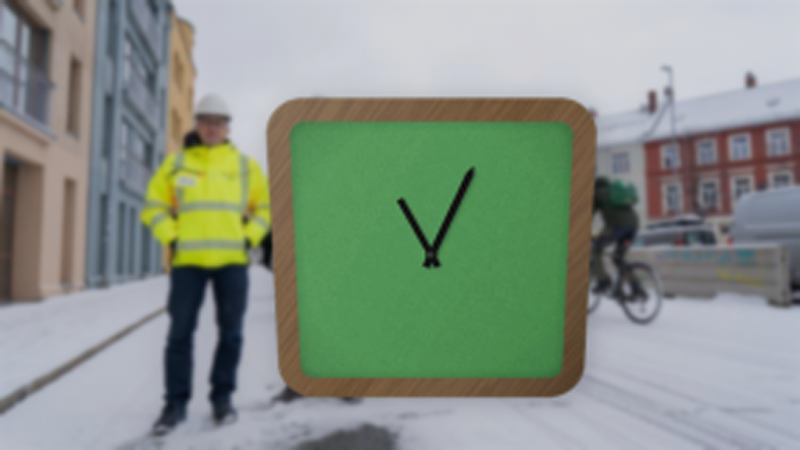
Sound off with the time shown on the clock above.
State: 11:04
